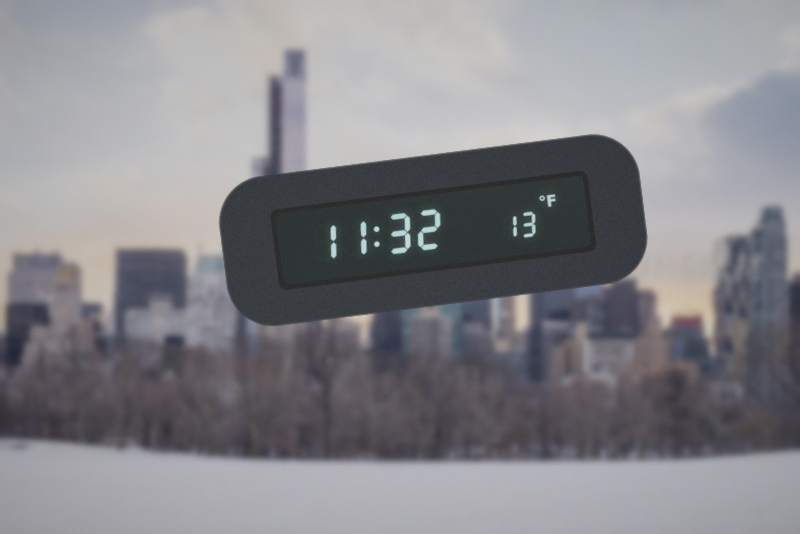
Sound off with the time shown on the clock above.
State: 11:32
